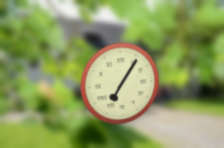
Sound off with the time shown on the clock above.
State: 7:06
